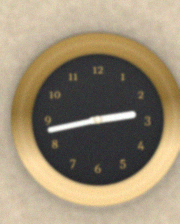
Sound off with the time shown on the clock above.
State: 2:43
